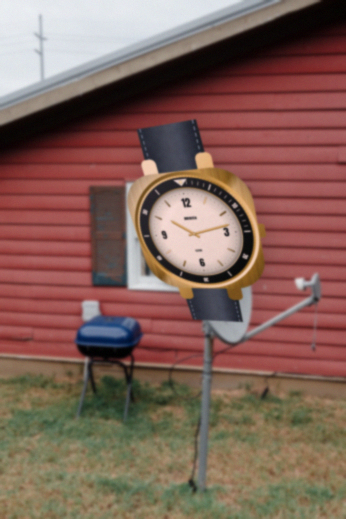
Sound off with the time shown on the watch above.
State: 10:13
